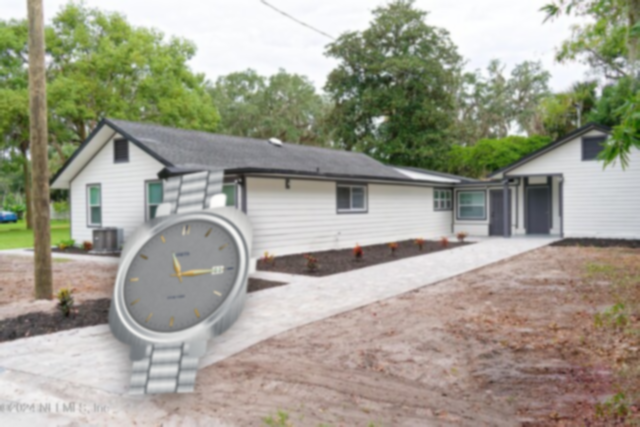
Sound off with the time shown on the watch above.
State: 11:15
